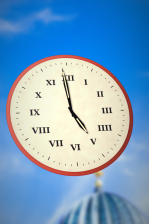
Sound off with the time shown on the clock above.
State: 4:59
